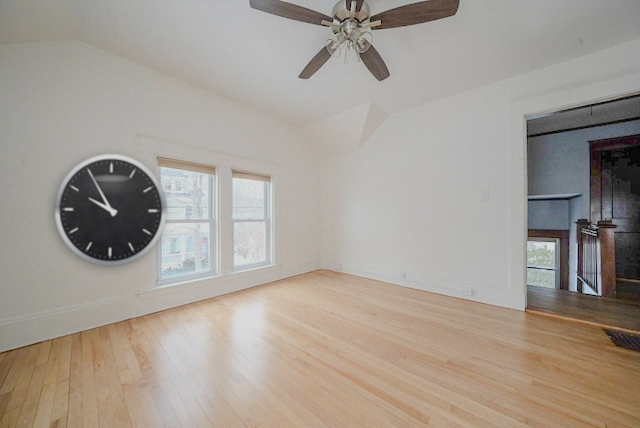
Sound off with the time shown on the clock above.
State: 9:55
